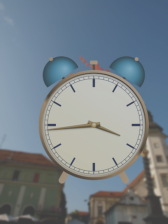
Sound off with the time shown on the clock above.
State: 3:44
